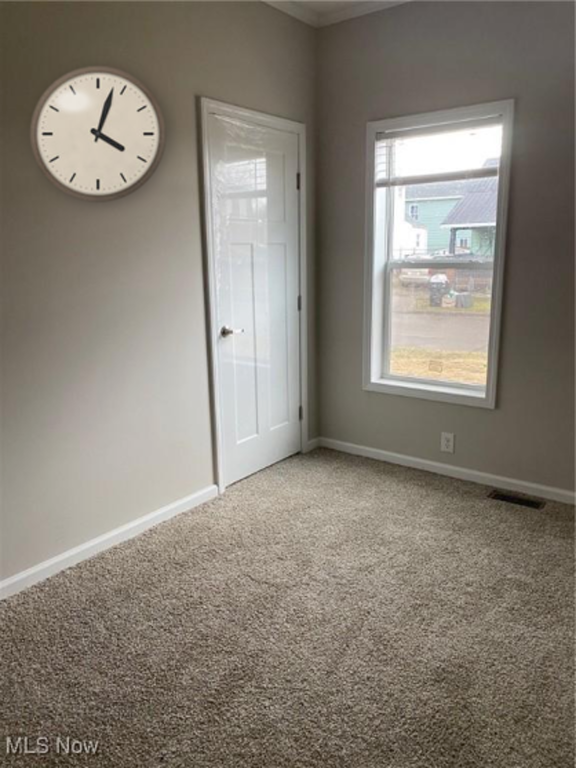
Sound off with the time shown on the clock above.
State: 4:03
